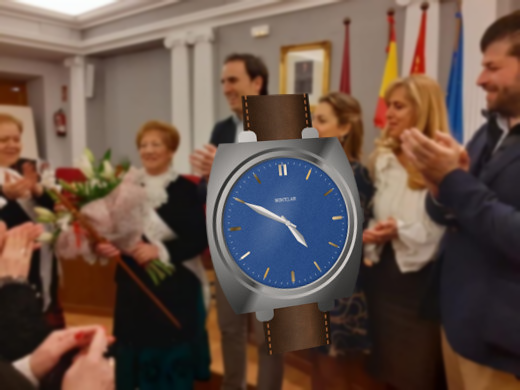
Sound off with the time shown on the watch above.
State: 4:50
